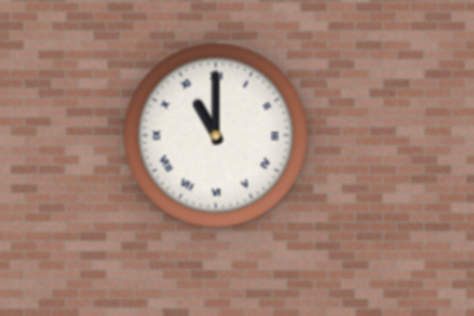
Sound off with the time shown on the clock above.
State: 11:00
